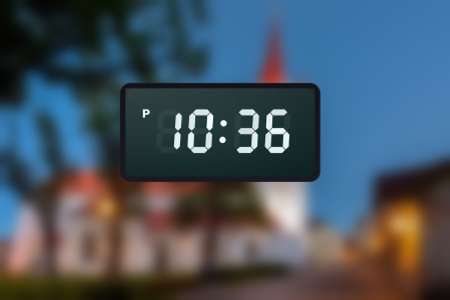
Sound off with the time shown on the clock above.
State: 10:36
